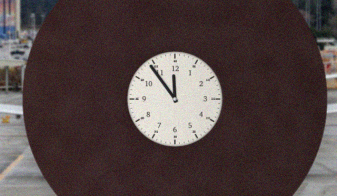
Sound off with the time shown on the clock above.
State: 11:54
